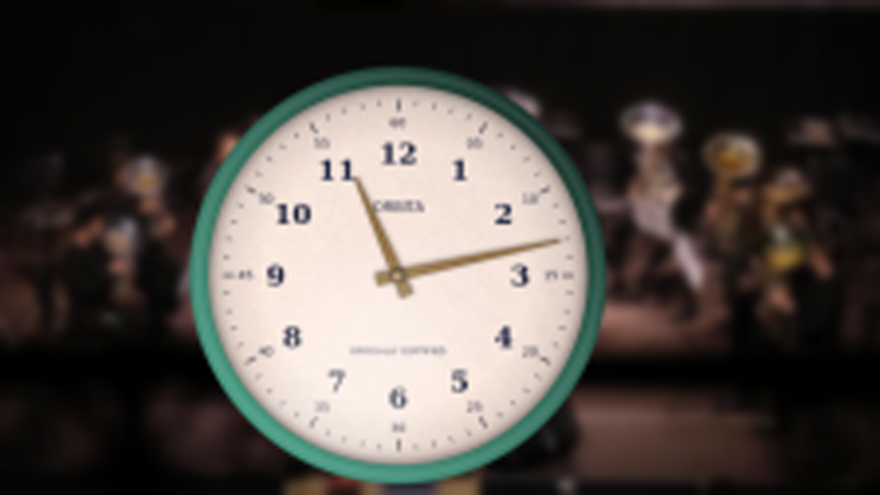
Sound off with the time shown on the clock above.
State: 11:13
